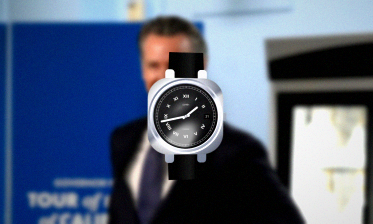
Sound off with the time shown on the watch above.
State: 1:43
